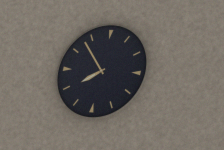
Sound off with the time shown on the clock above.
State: 7:53
